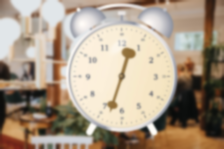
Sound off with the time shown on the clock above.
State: 12:33
